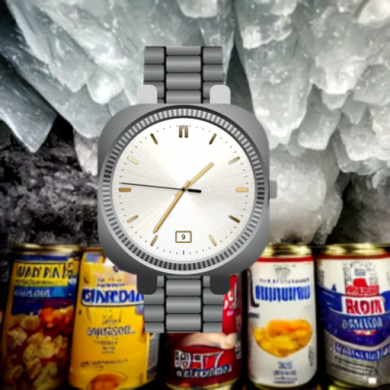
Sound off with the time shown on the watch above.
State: 1:35:46
